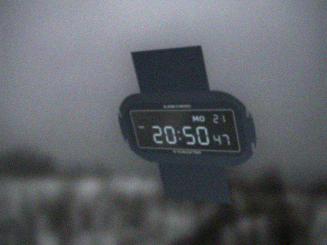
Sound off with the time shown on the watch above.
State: 20:50:47
